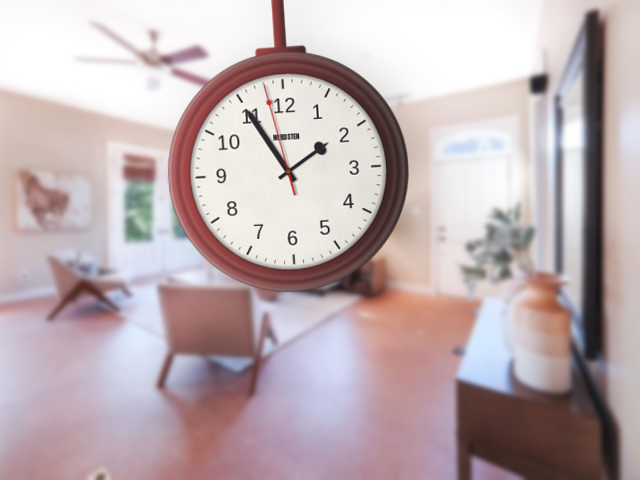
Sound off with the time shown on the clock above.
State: 1:54:58
